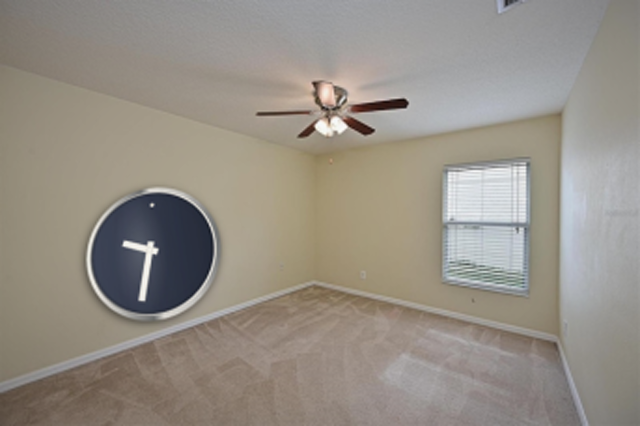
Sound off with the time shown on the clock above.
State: 9:31
